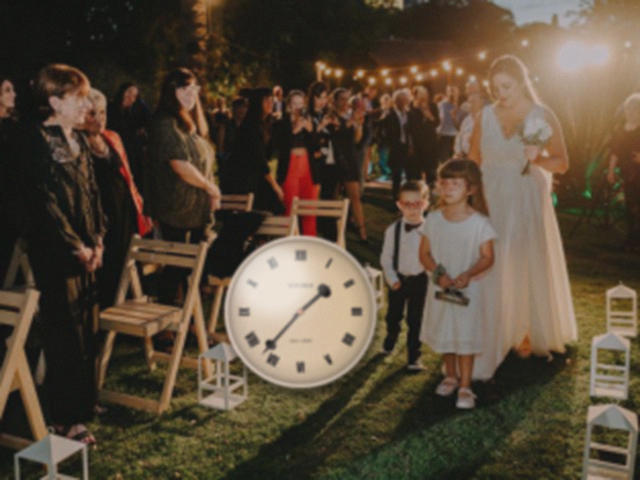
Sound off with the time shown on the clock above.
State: 1:37
